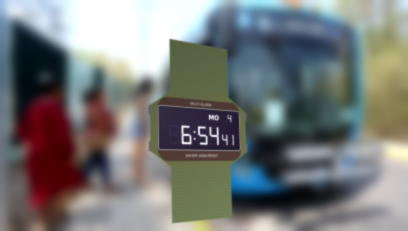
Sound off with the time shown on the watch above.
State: 6:54:41
